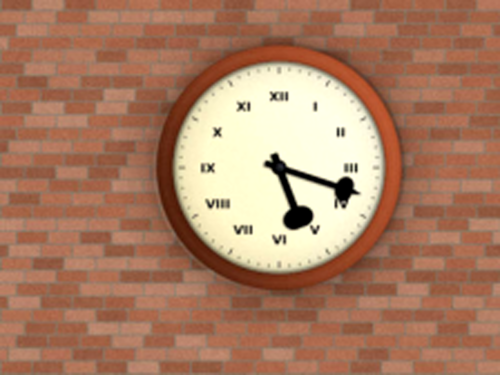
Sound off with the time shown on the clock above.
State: 5:18
